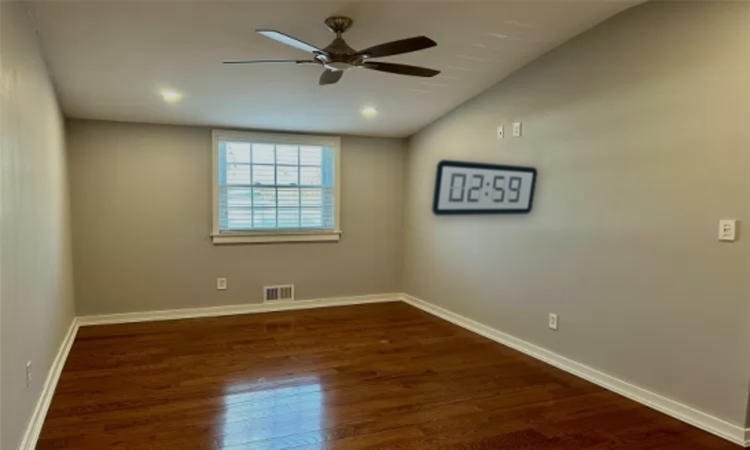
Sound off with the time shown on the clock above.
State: 2:59
